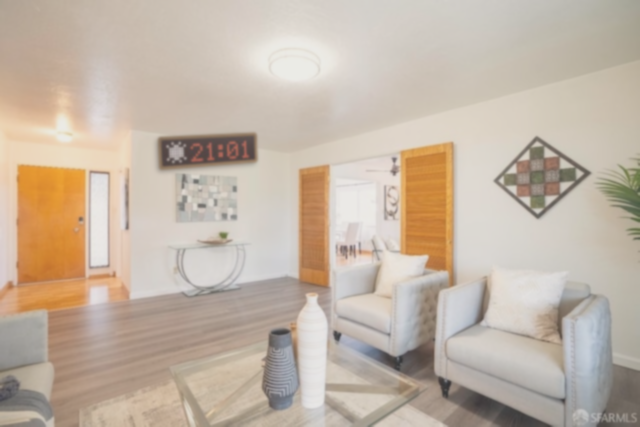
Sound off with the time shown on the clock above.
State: 21:01
